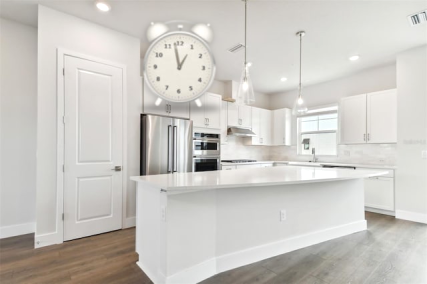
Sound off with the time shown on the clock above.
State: 12:58
